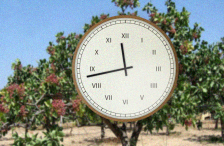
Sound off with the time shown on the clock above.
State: 11:43
